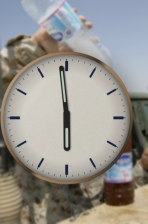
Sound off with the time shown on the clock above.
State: 5:59
